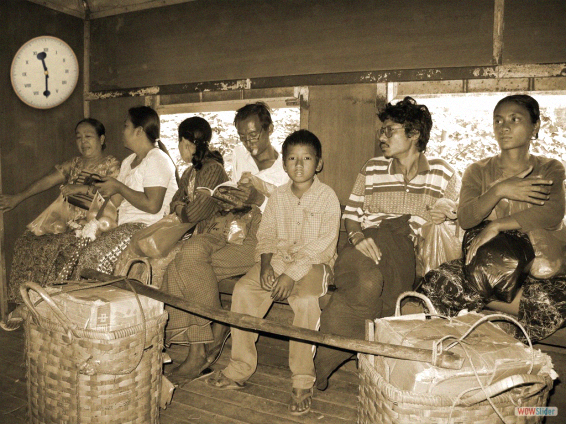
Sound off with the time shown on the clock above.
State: 11:30
